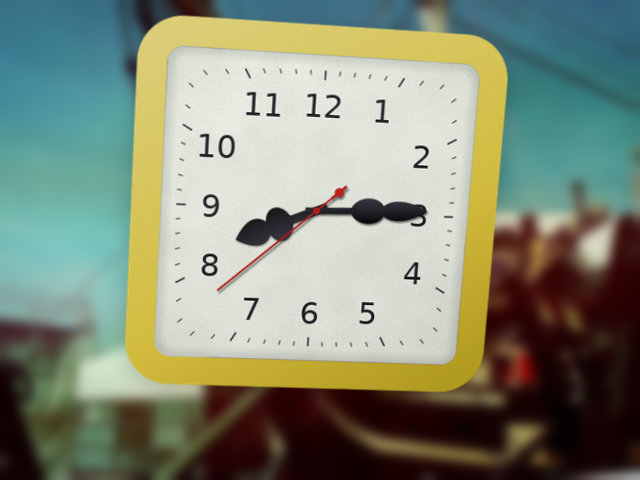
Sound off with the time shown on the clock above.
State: 8:14:38
